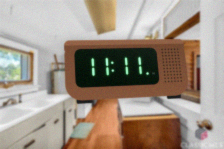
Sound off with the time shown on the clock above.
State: 11:11
